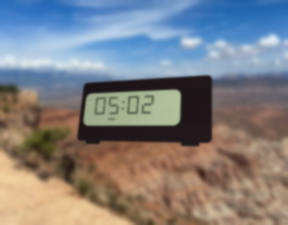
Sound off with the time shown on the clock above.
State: 5:02
